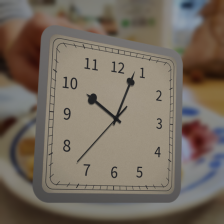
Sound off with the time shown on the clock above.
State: 10:03:37
